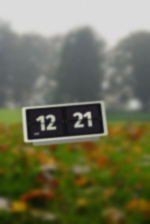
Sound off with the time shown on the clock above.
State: 12:21
